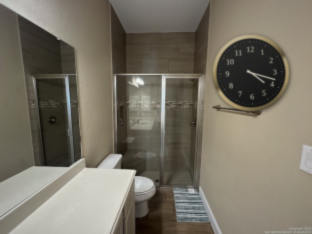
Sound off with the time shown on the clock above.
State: 4:18
